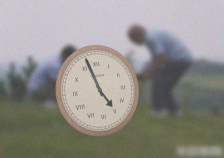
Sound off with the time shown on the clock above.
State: 4:57
